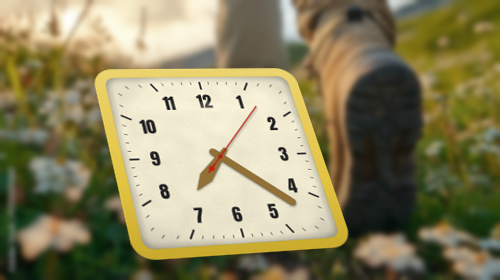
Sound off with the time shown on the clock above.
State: 7:22:07
